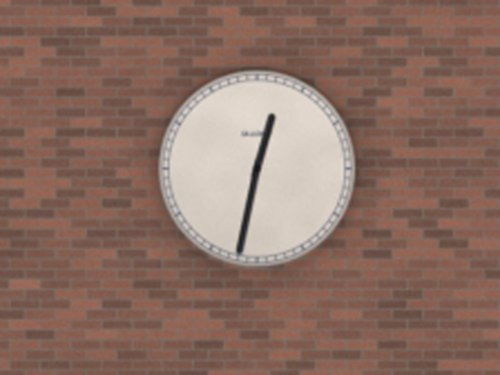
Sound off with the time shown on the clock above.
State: 12:32
